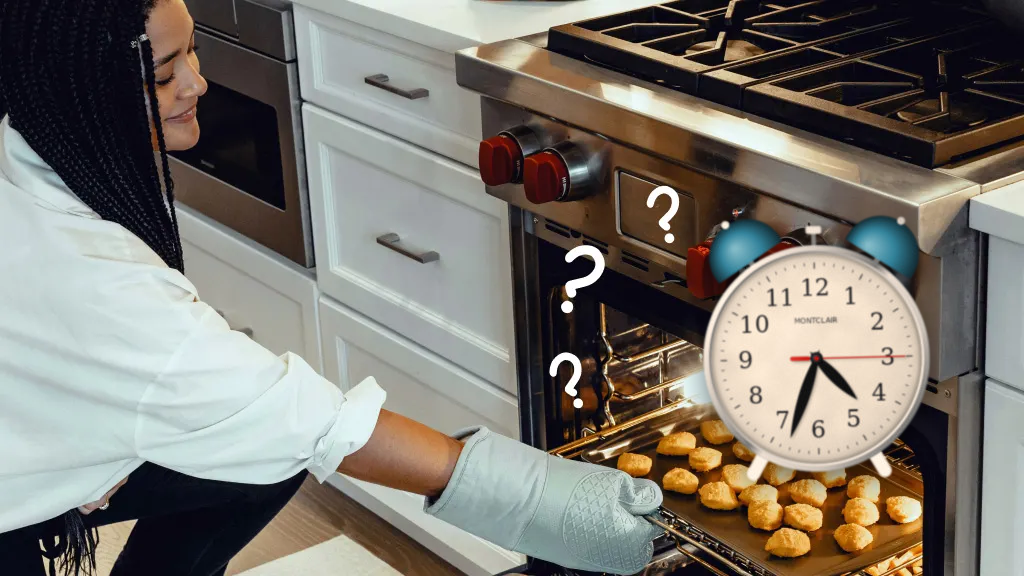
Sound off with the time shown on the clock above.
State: 4:33:15
